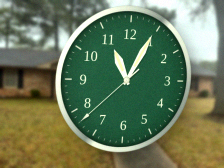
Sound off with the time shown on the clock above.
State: 11:04:38
